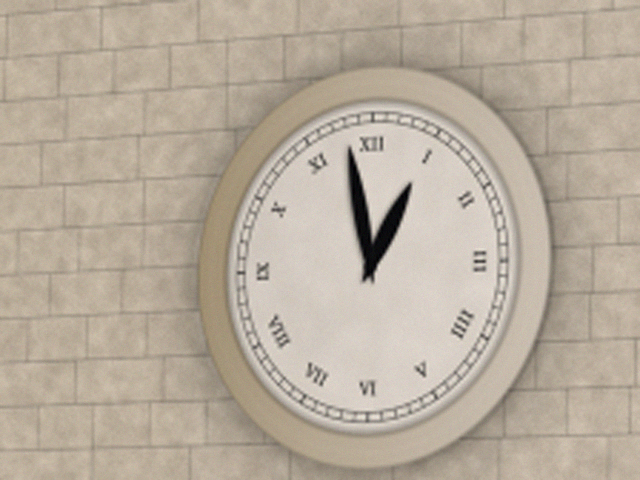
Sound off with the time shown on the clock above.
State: 12:58
